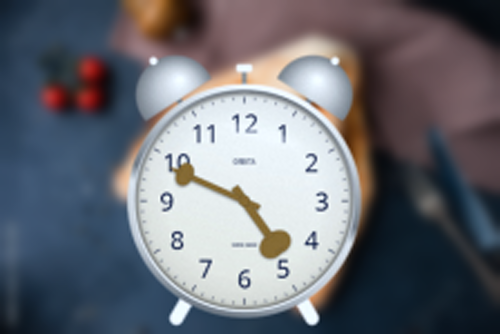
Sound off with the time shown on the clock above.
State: 4:49
